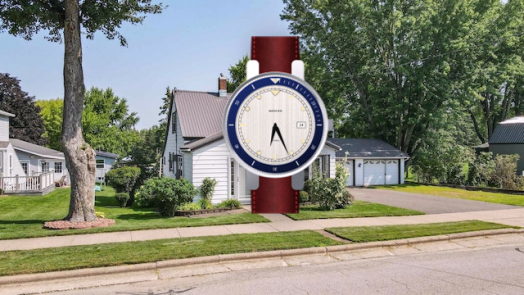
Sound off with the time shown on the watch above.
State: 6:26
